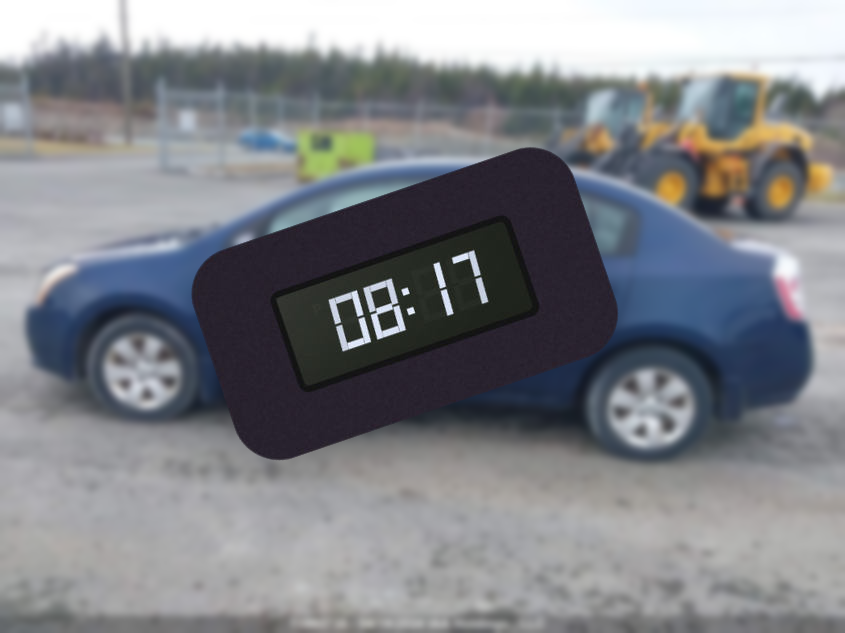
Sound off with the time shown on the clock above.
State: 8:17
